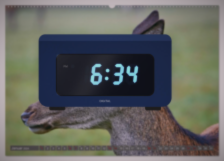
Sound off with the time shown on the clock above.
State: 6:34
